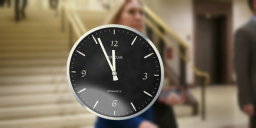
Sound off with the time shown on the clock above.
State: 11:56
